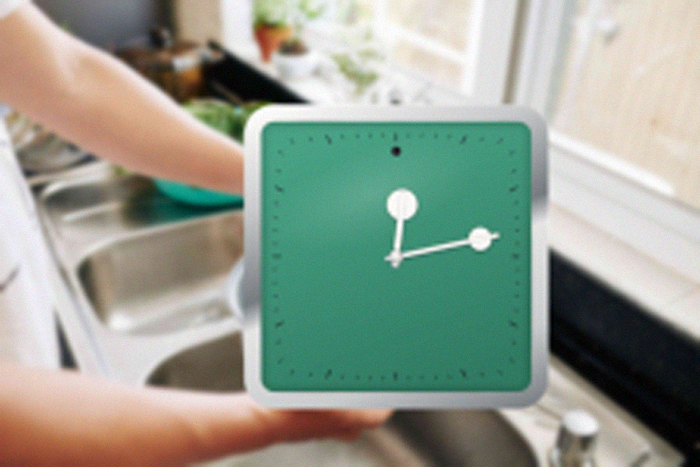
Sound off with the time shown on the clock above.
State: 12:13
